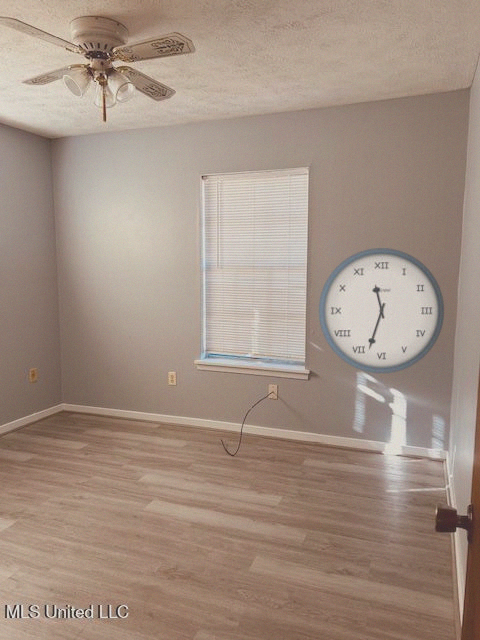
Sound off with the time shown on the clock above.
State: 11:33
